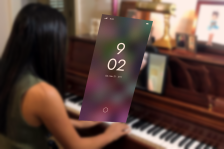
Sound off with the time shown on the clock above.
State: 9:02
